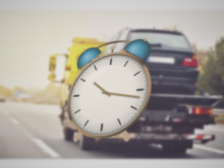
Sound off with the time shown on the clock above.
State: 10:17
